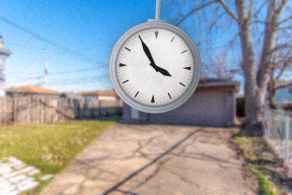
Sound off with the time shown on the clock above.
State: 3:55
